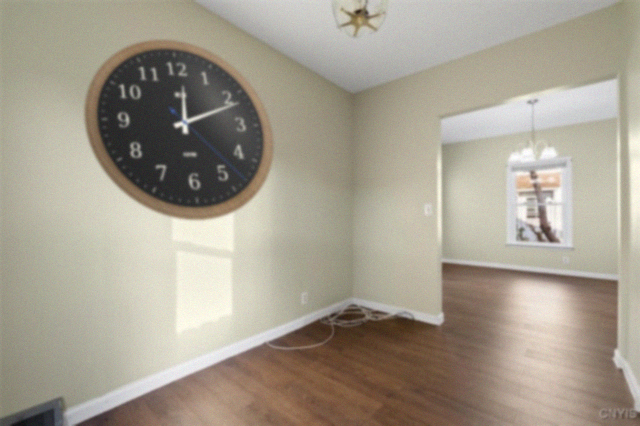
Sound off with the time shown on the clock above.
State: 12:11:23
